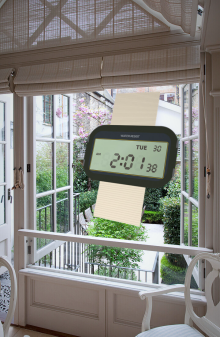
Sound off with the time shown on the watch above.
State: 2:01:38
